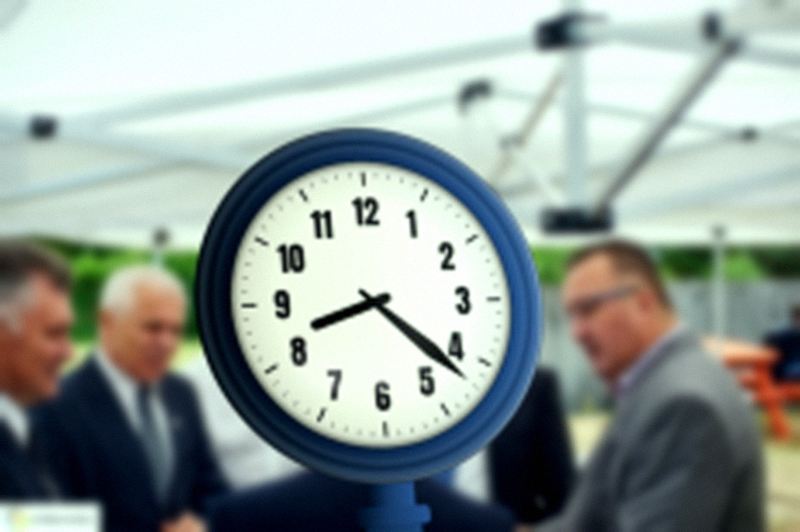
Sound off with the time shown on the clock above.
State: 8:22
